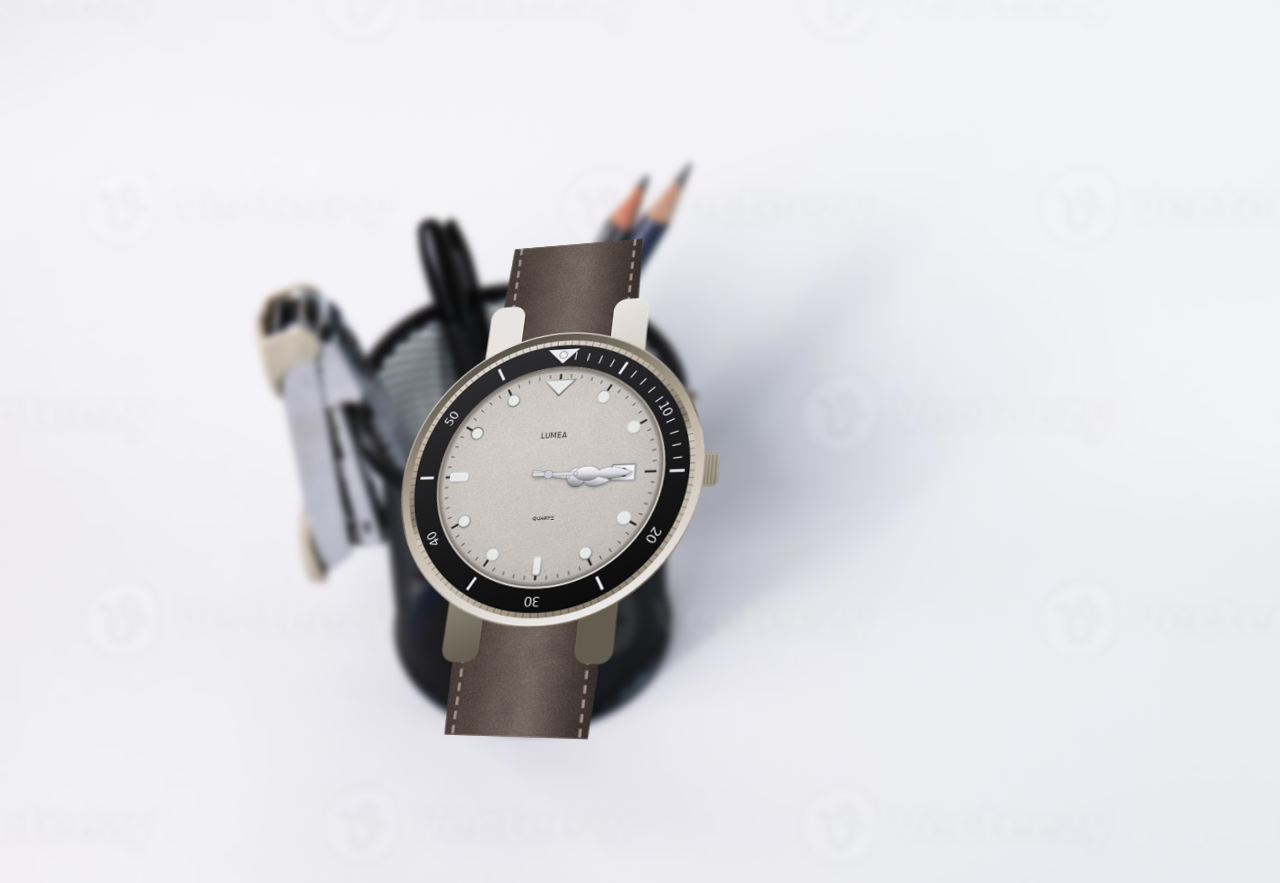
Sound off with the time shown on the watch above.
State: 3:15
